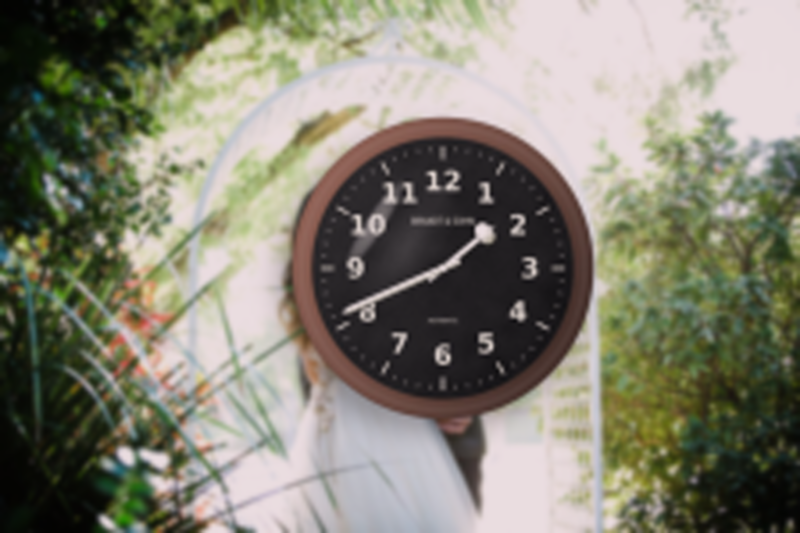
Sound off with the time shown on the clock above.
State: 1:41
